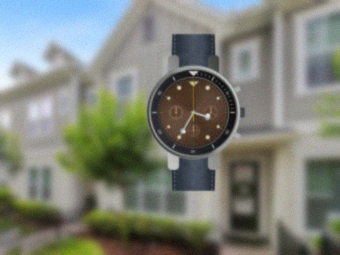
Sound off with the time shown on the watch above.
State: 3:35
